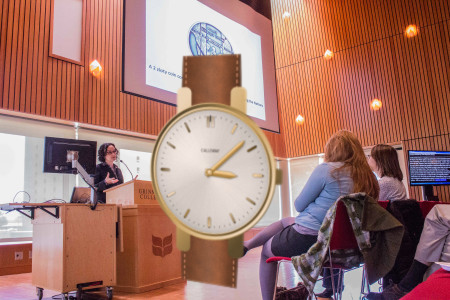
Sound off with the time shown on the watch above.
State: 3:08
